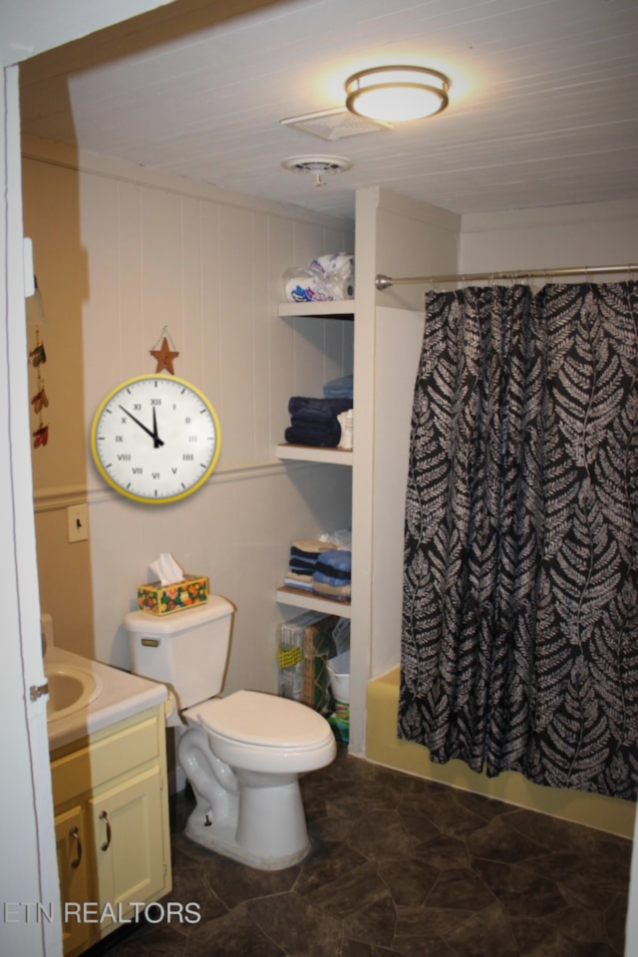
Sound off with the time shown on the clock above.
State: 11:52
